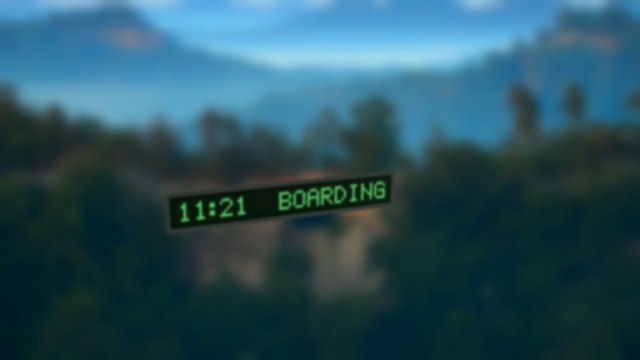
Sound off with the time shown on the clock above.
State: 11:21
